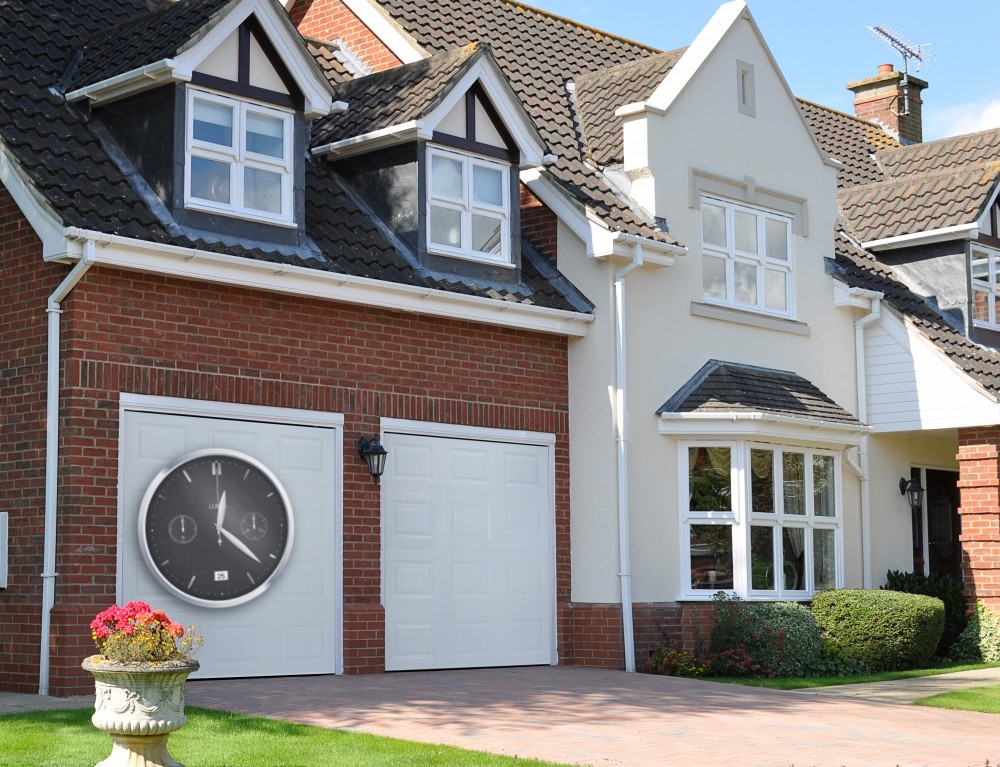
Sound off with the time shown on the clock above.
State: 12:22
